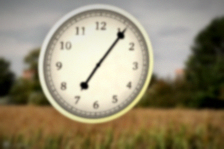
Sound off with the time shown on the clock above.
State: 7:06
